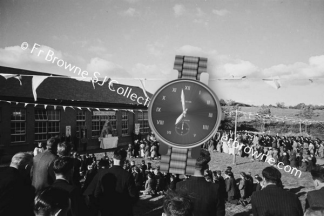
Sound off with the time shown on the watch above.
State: 6:58
